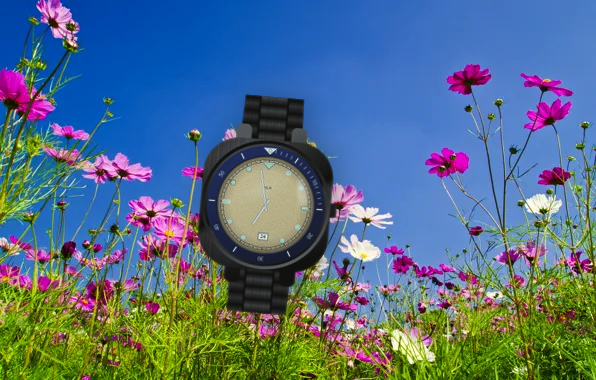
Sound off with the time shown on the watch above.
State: 6:58
